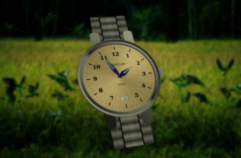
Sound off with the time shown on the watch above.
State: 1:55
